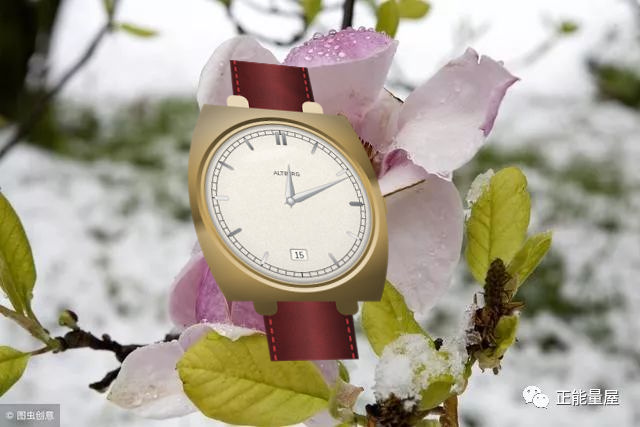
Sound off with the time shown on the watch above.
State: 12:11
